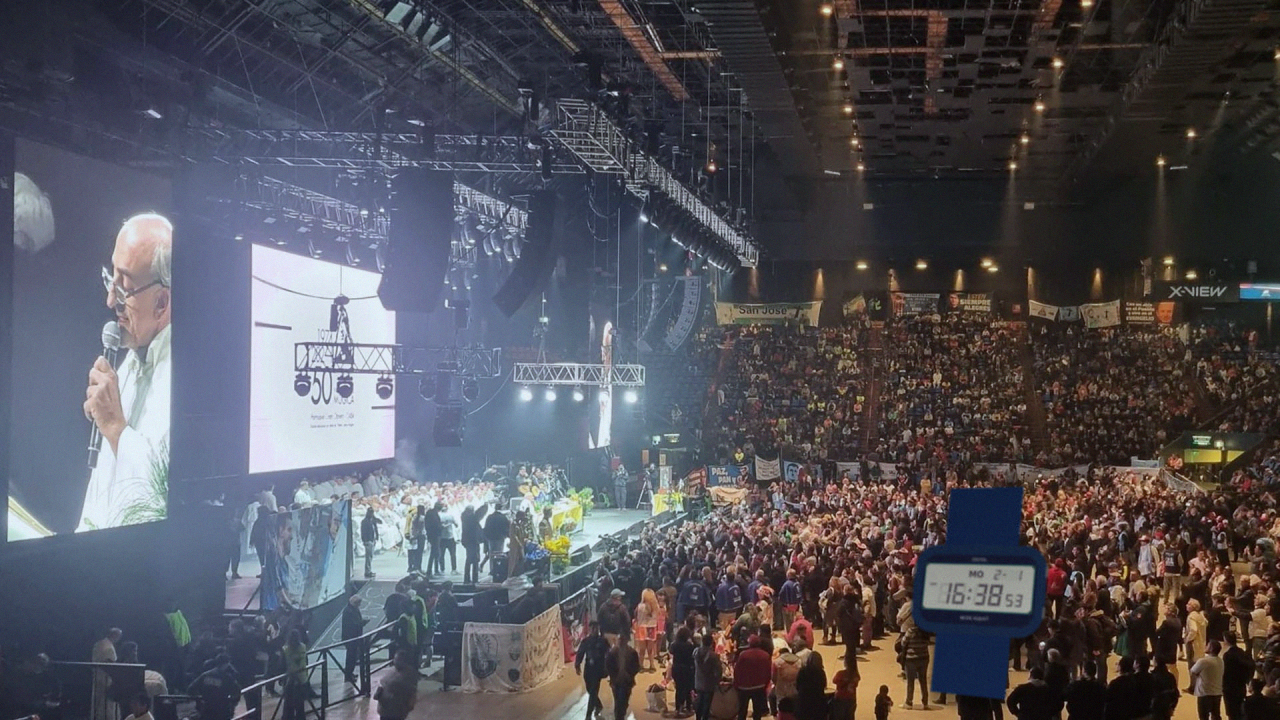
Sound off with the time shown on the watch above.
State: 16:38:53
